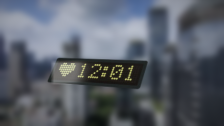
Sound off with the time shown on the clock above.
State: 12:01
